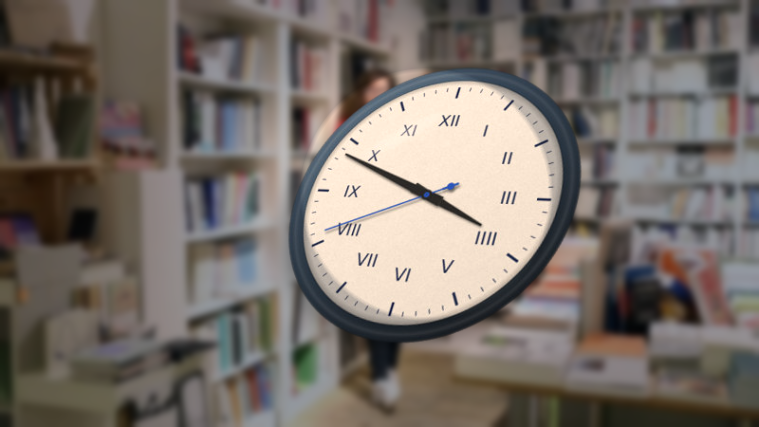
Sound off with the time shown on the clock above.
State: 3:48:41
